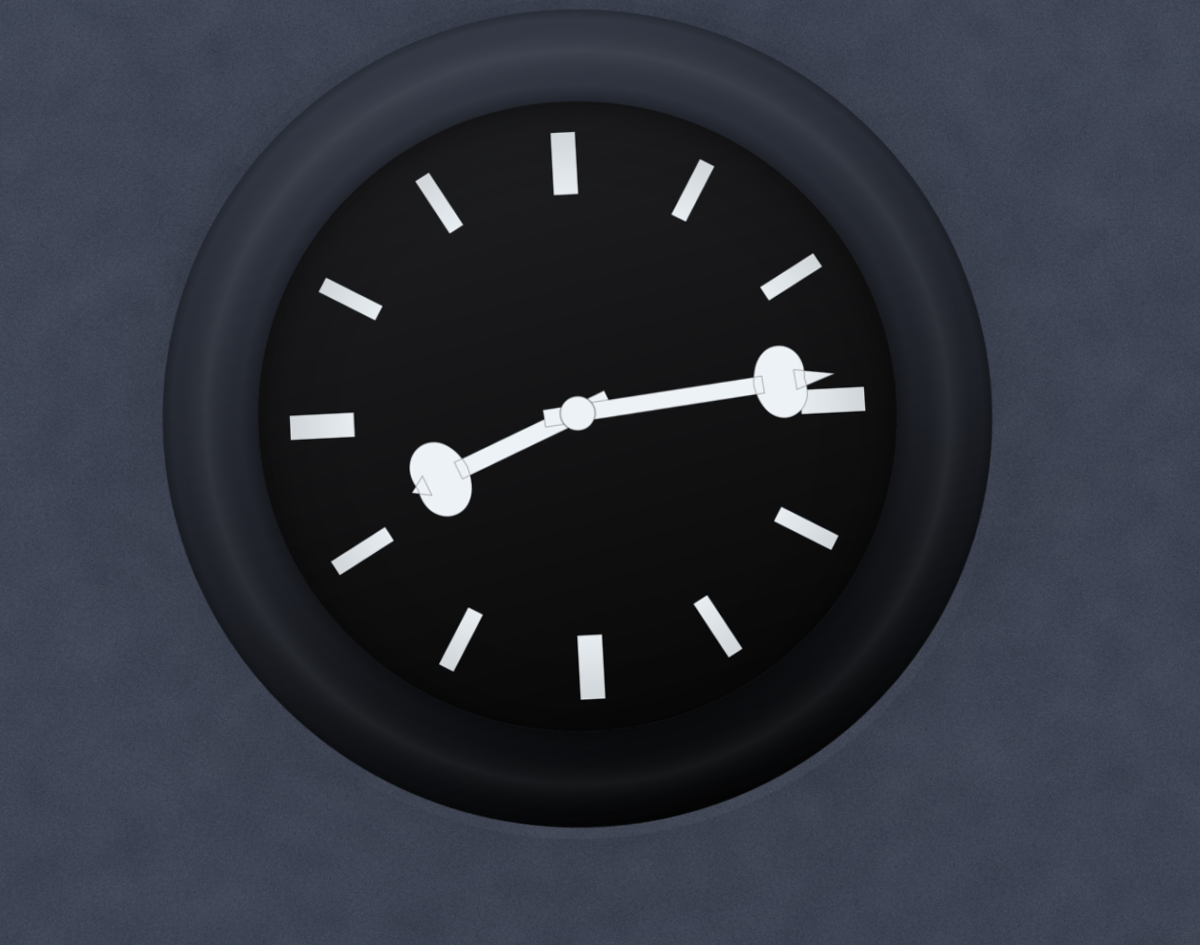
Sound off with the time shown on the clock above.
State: 8:14
